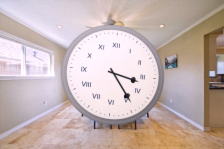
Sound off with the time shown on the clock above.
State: 3:24
